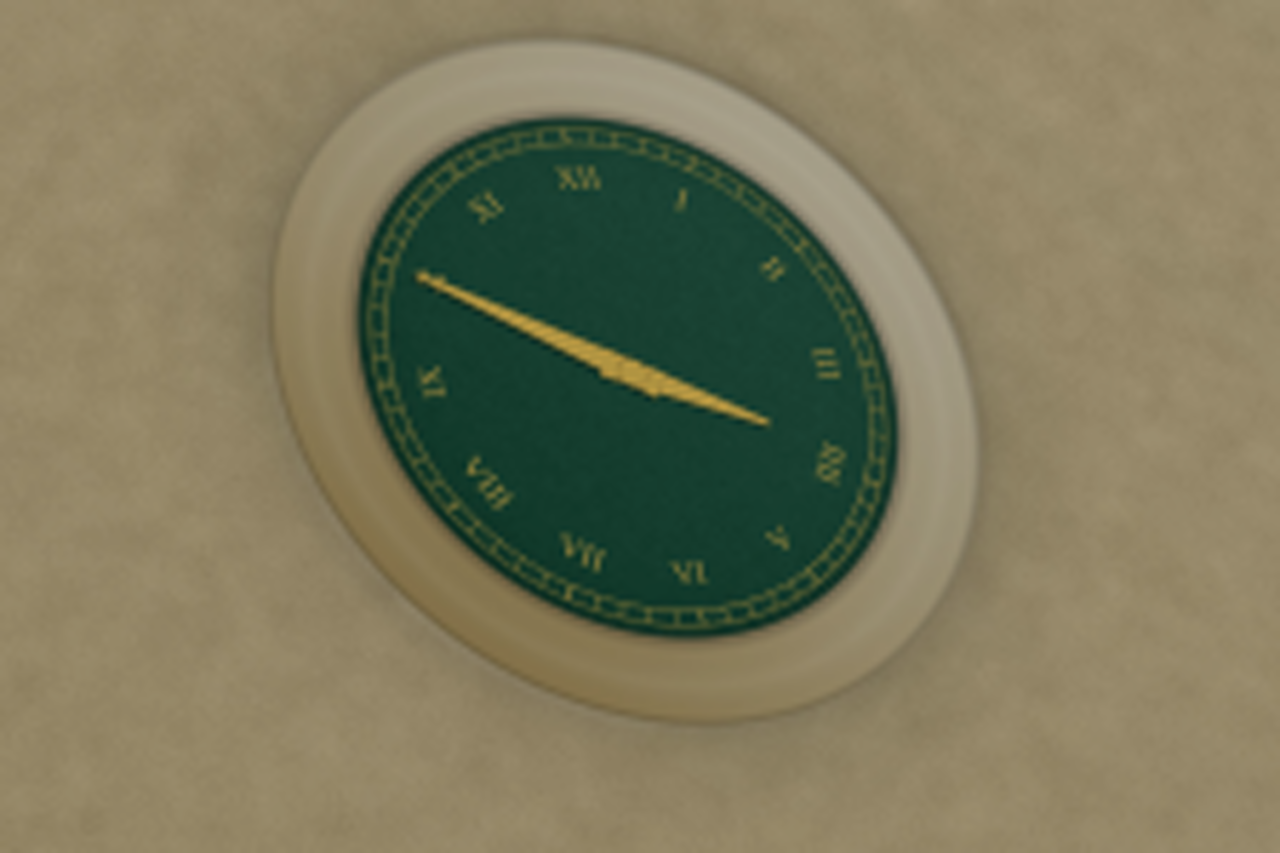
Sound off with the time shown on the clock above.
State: 3:50
